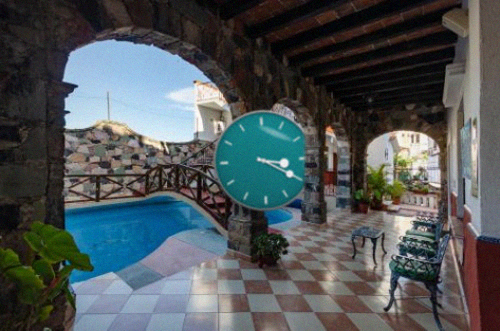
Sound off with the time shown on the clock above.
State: 3:20
